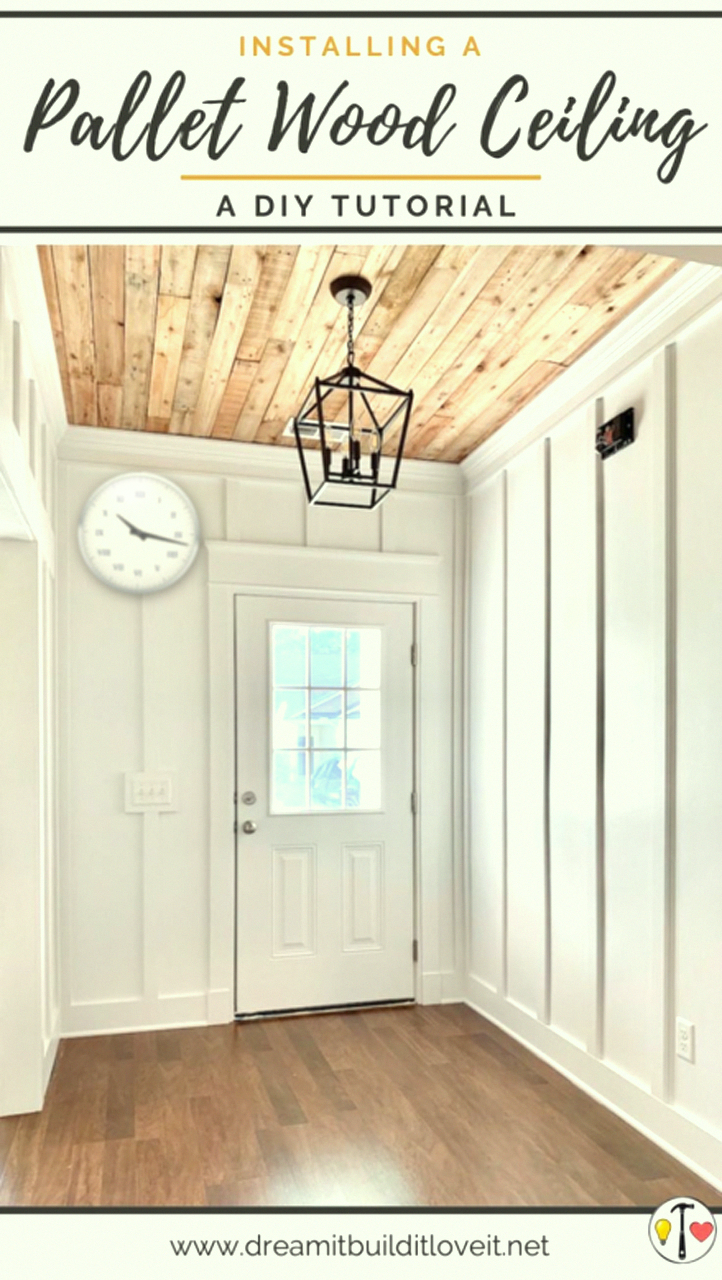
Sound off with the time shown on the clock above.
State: 10:17
